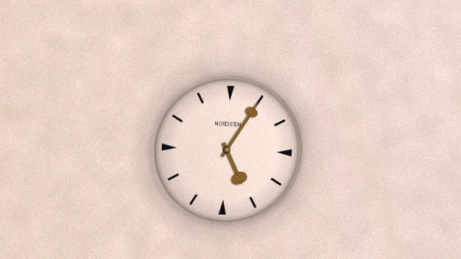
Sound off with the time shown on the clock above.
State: 5:05
